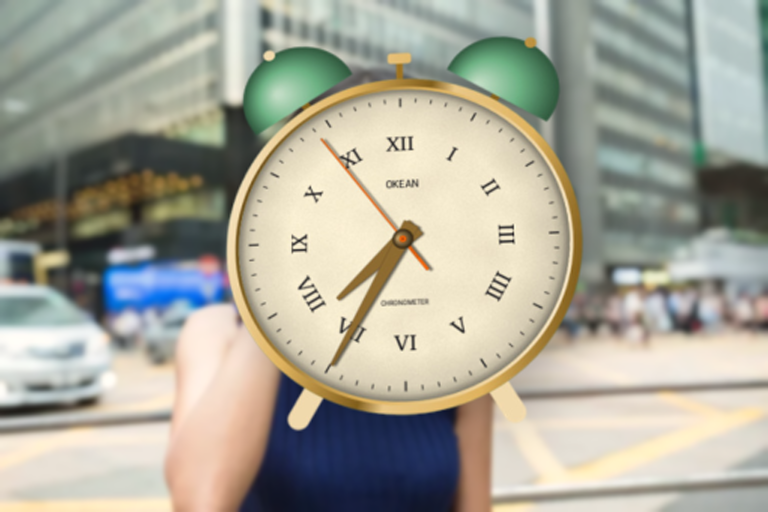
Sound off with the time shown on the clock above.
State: 7:34:54
